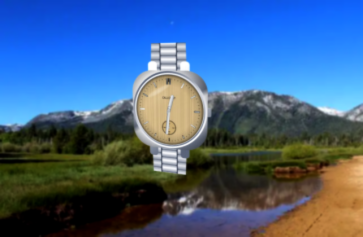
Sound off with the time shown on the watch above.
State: 12:31
